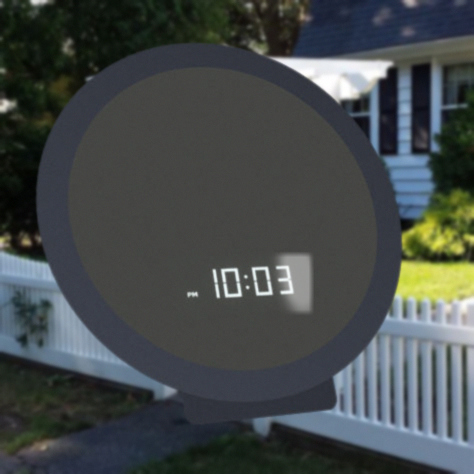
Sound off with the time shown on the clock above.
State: 10:03
